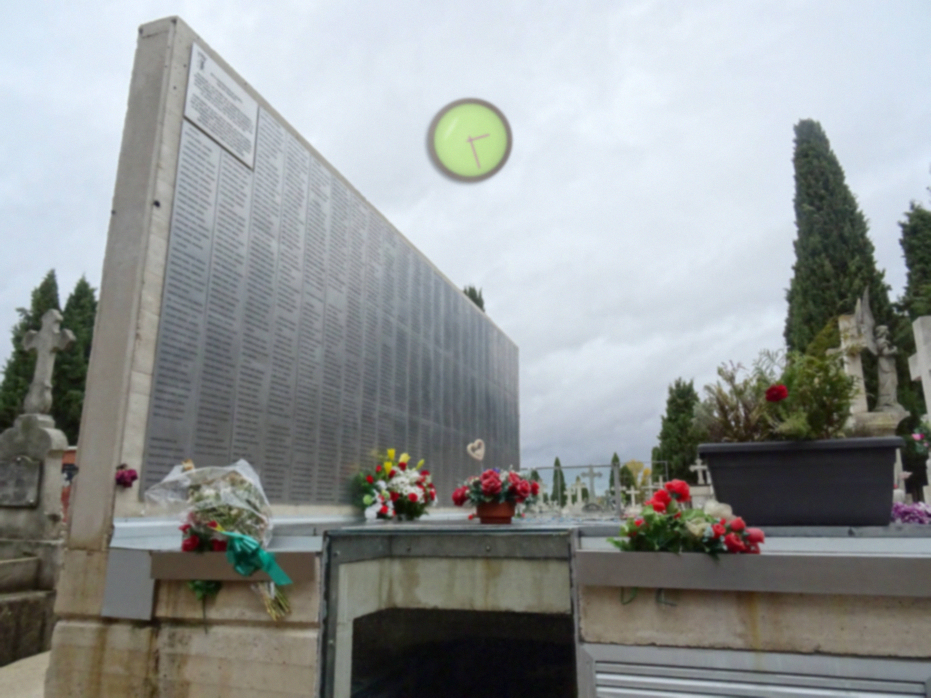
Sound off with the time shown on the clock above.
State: 2:27
